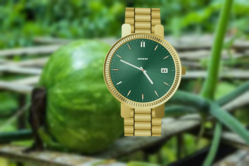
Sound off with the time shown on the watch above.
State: 4:49
